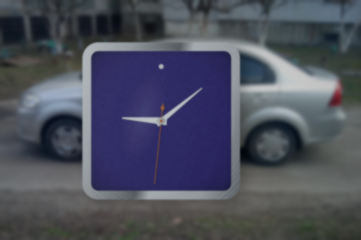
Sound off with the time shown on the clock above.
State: 9:08:31
